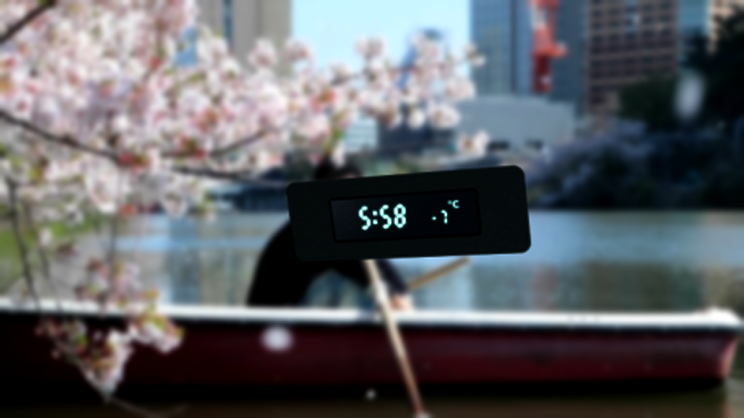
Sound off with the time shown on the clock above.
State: 5:58
